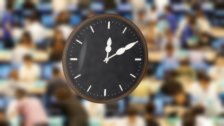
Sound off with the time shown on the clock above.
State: 12:10
